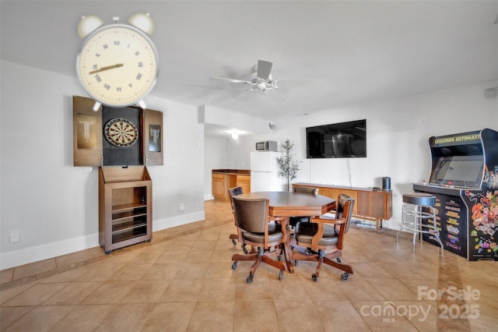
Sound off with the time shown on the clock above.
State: 8:43
